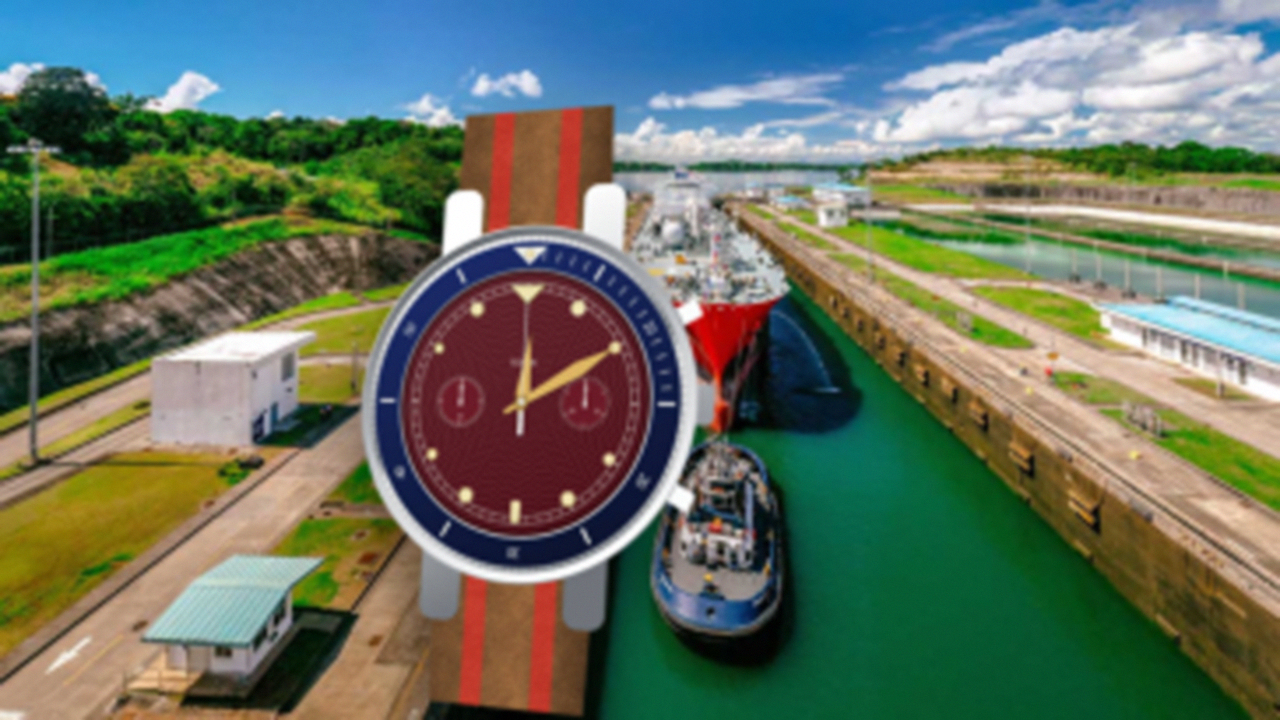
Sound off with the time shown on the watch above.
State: 12:10
